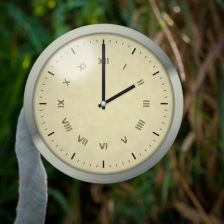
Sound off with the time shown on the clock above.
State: 2:00
